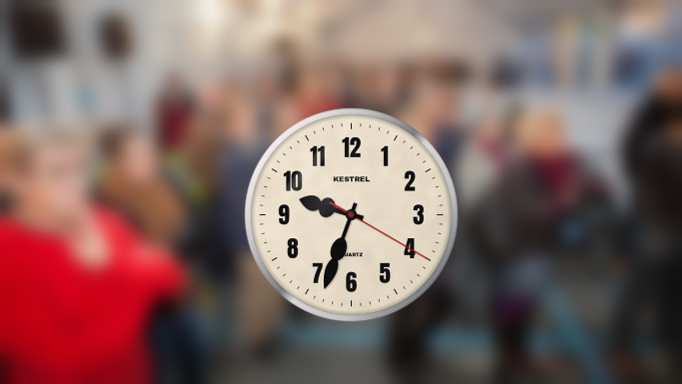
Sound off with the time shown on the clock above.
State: 9:33:20
